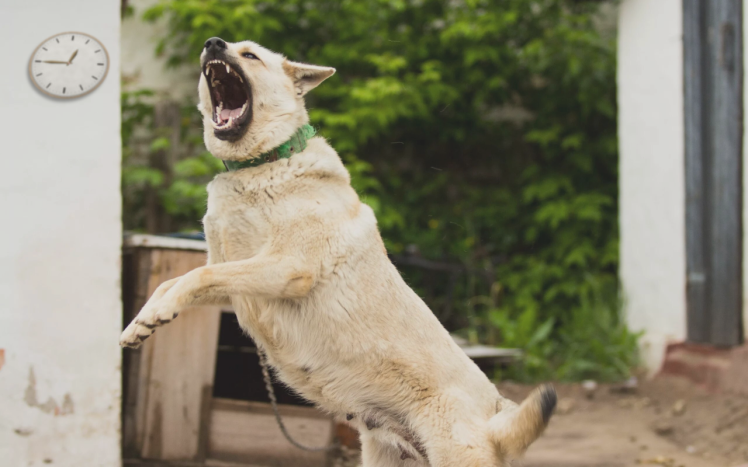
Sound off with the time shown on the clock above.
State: 12:45
